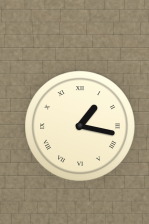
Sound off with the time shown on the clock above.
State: 1:17
